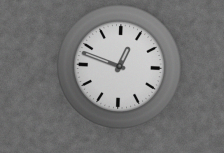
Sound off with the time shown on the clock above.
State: 12:48
